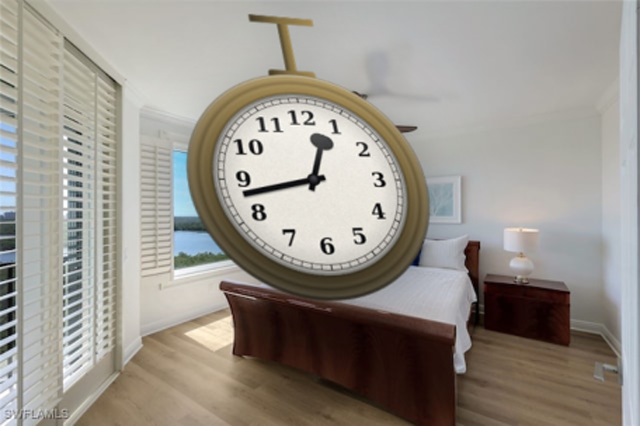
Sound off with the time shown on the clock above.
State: 12:43
